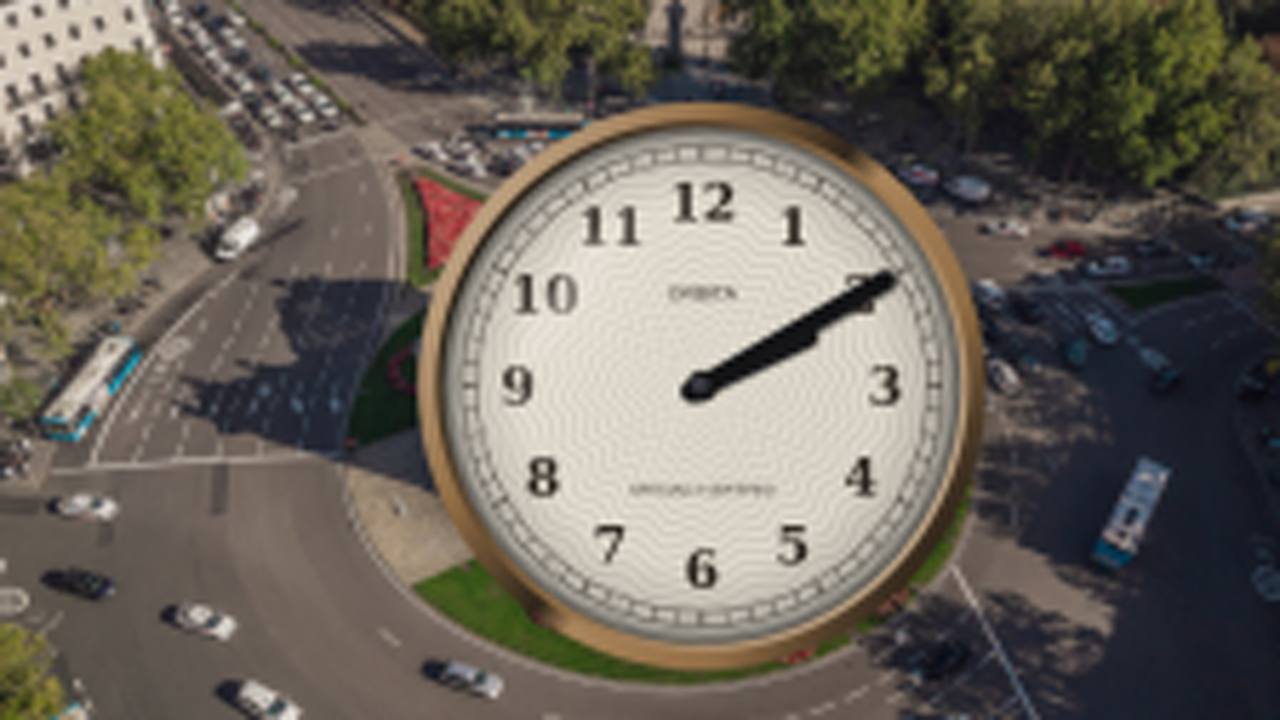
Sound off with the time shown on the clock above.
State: 2:10
